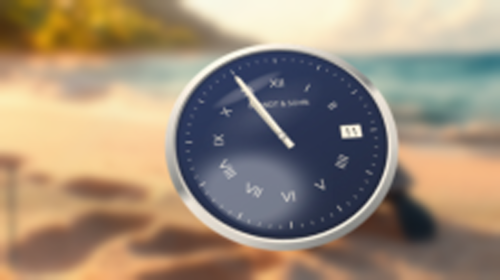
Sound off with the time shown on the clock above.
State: 10:55
